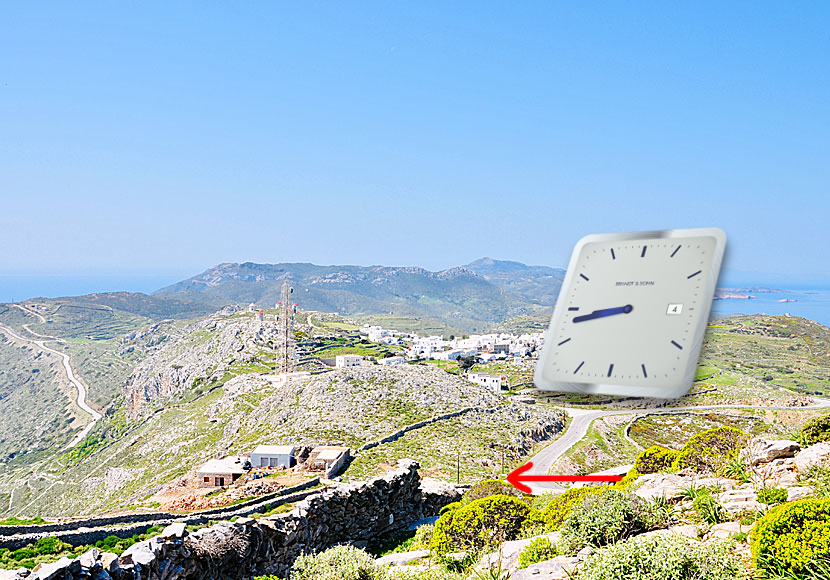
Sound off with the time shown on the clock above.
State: 8:43
